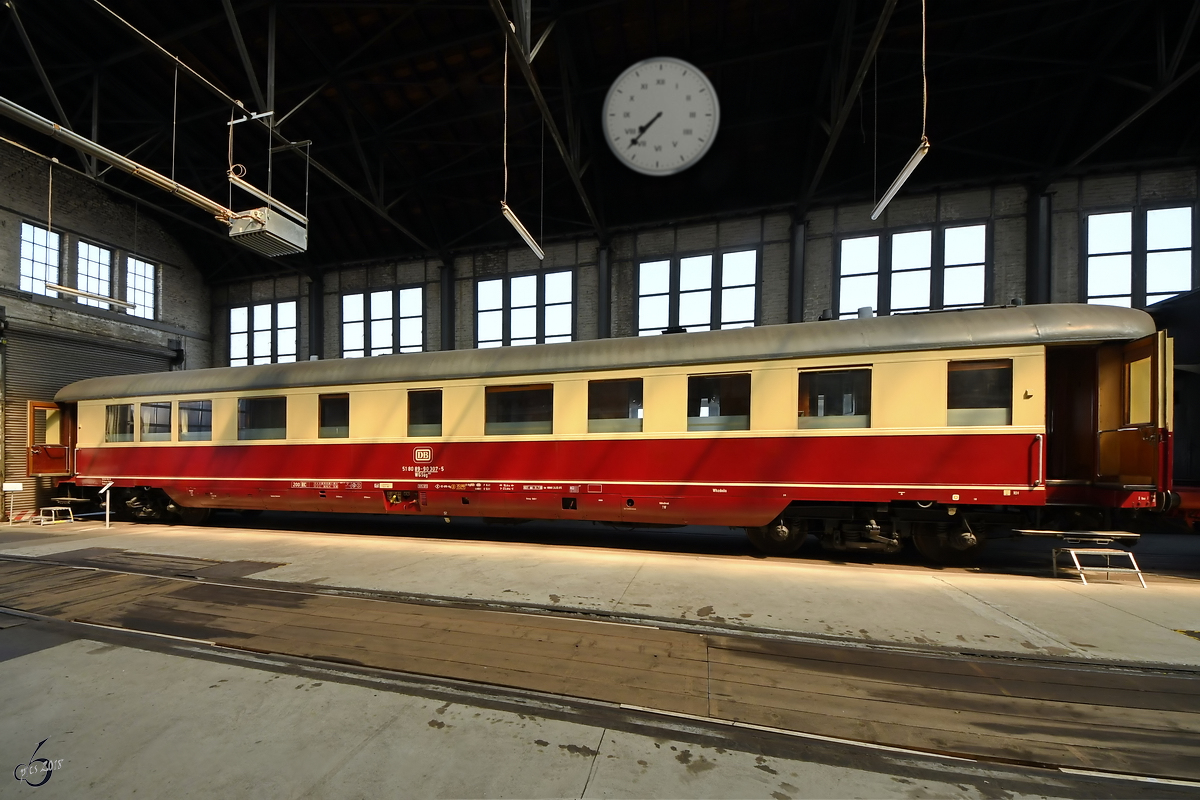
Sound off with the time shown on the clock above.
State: 7:37
